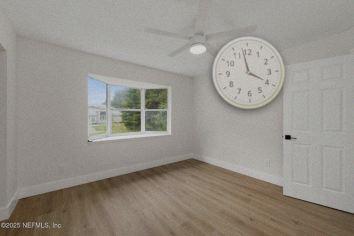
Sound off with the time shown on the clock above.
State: 3:58
